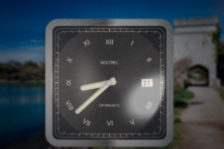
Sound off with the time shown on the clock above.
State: 8:38
